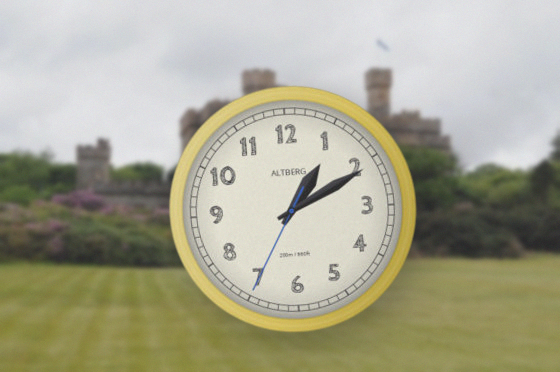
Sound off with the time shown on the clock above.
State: 1:10:35
